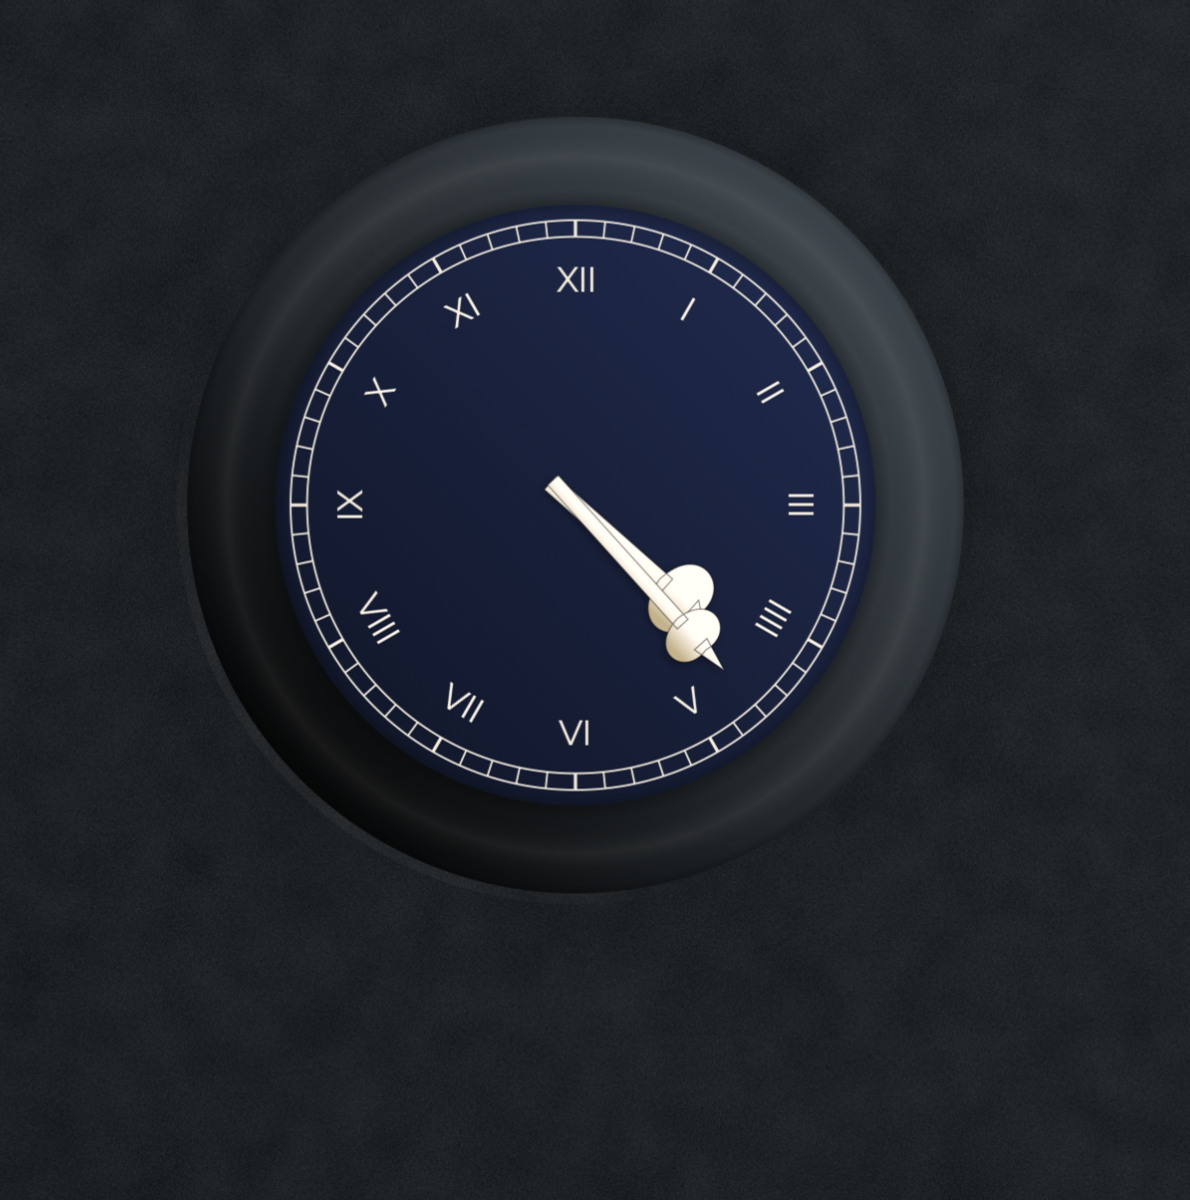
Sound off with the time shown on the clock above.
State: 4:23
